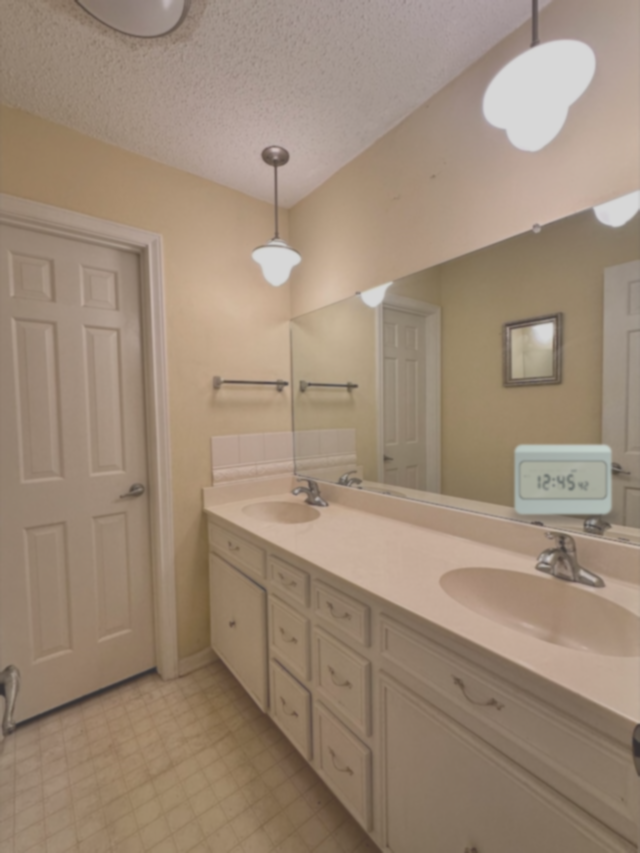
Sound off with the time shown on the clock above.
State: 12:45
